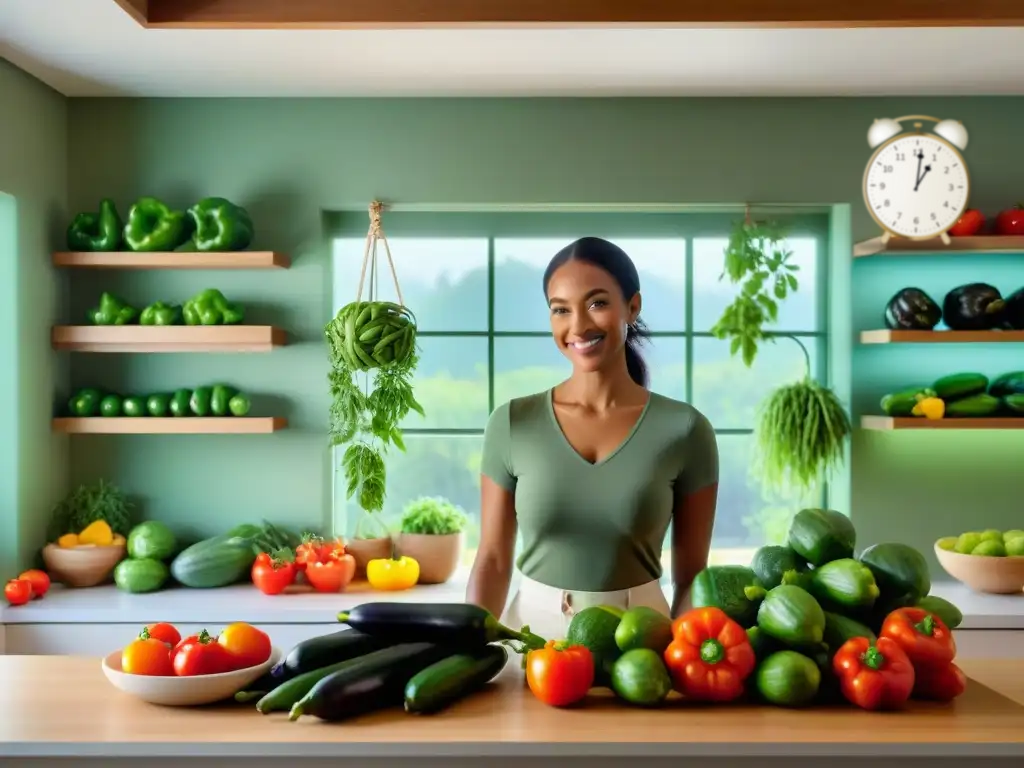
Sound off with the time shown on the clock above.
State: 1:01
